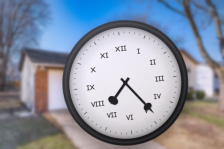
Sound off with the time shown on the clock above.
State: 7:24
